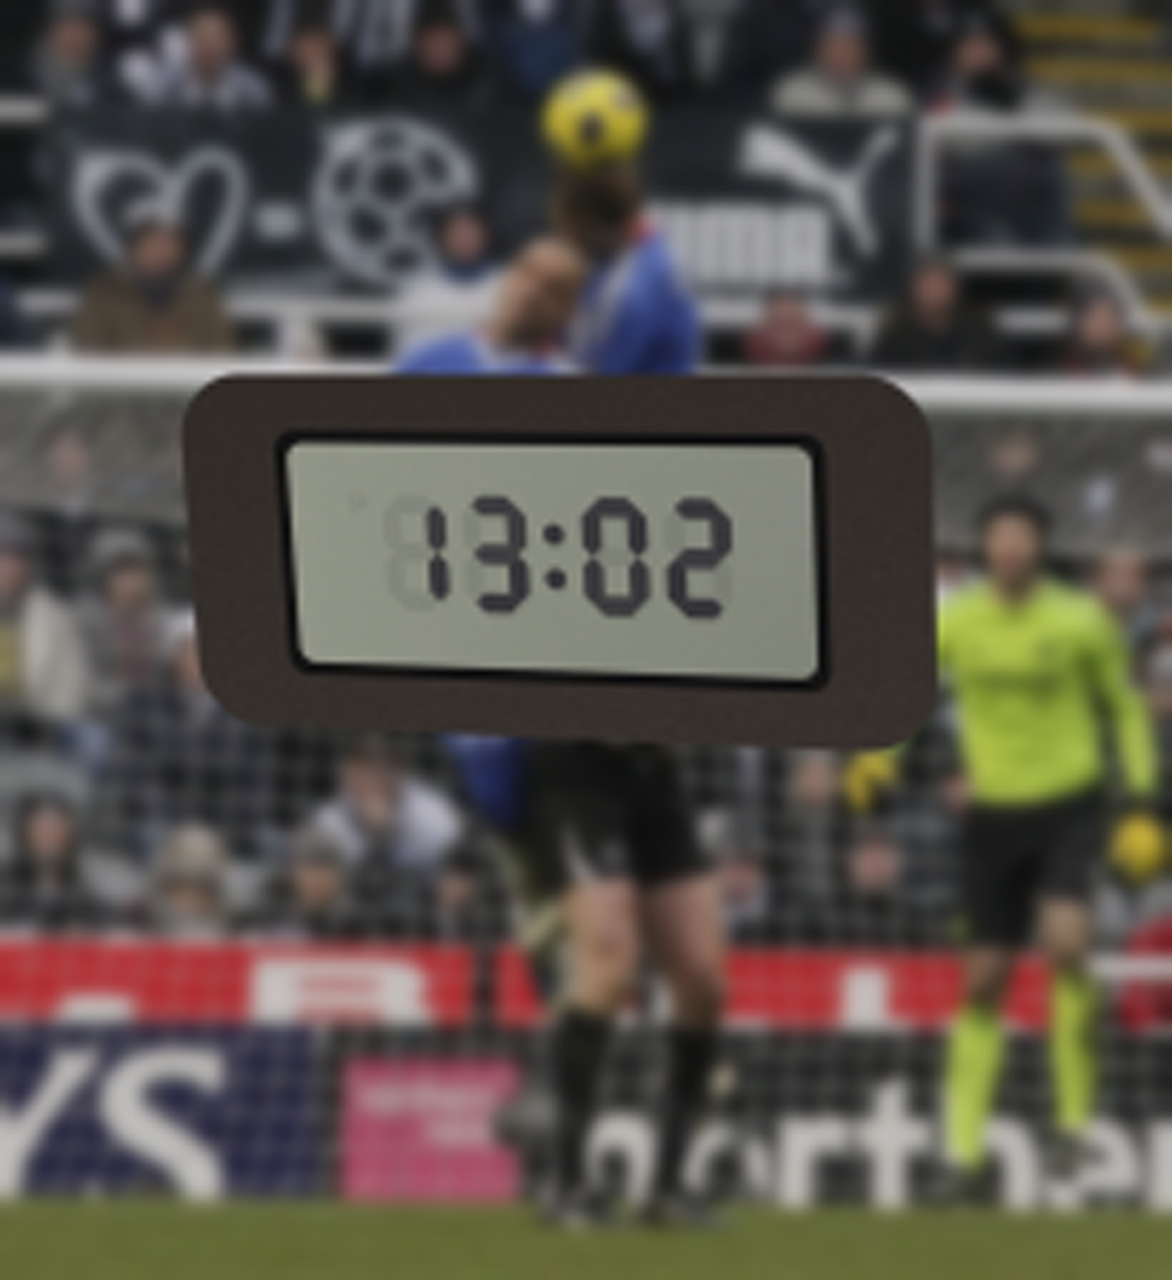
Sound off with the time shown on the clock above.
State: 13:02
